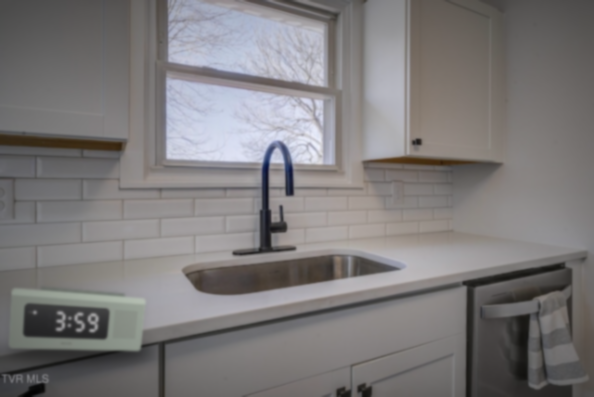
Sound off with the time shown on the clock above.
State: 3:59
